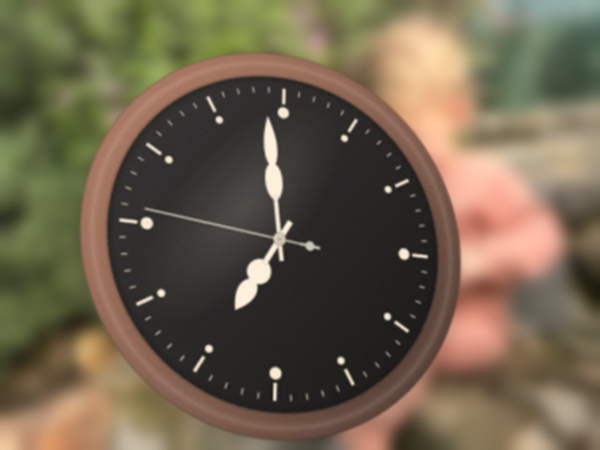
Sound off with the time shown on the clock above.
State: 6:58:46
